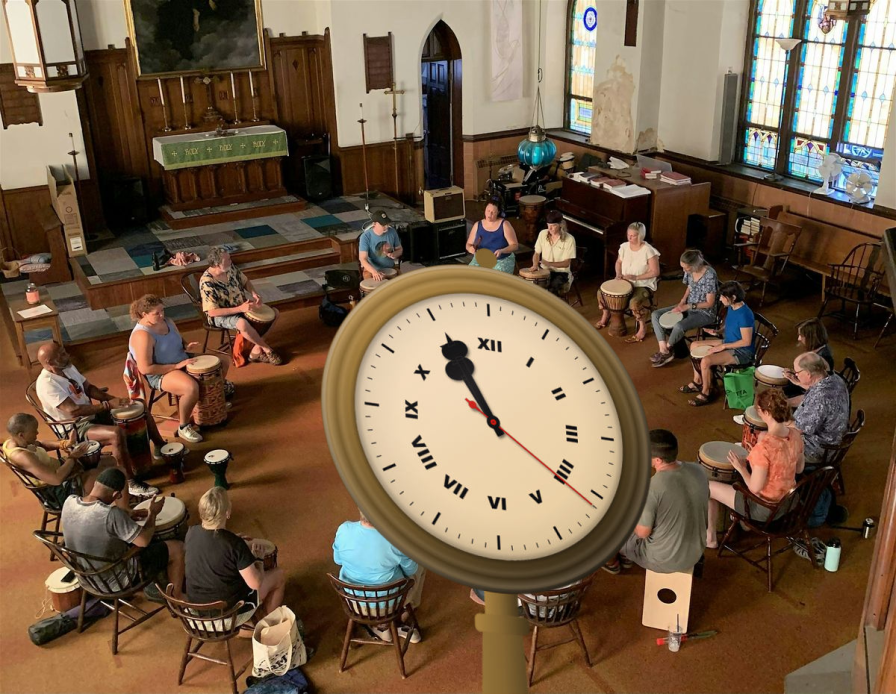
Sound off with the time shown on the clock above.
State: 10:55:21
